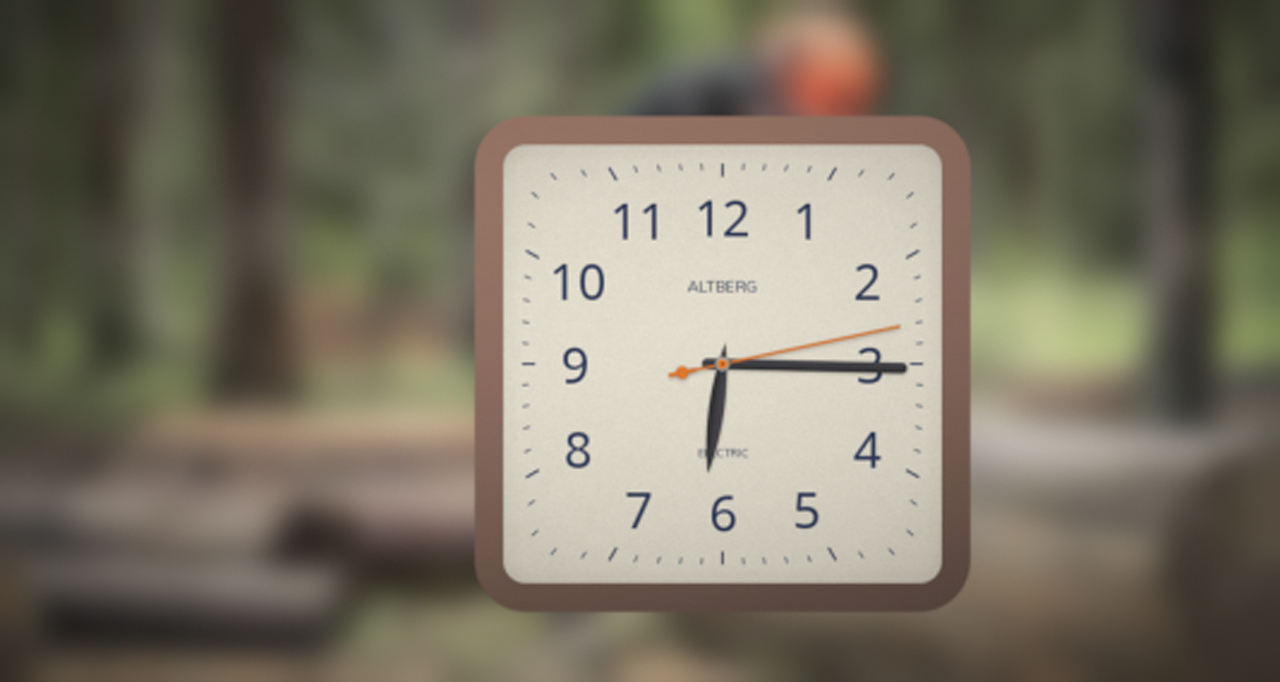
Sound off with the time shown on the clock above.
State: 6:15:13
